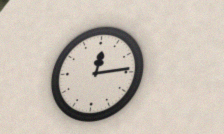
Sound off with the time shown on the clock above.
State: 12:14
